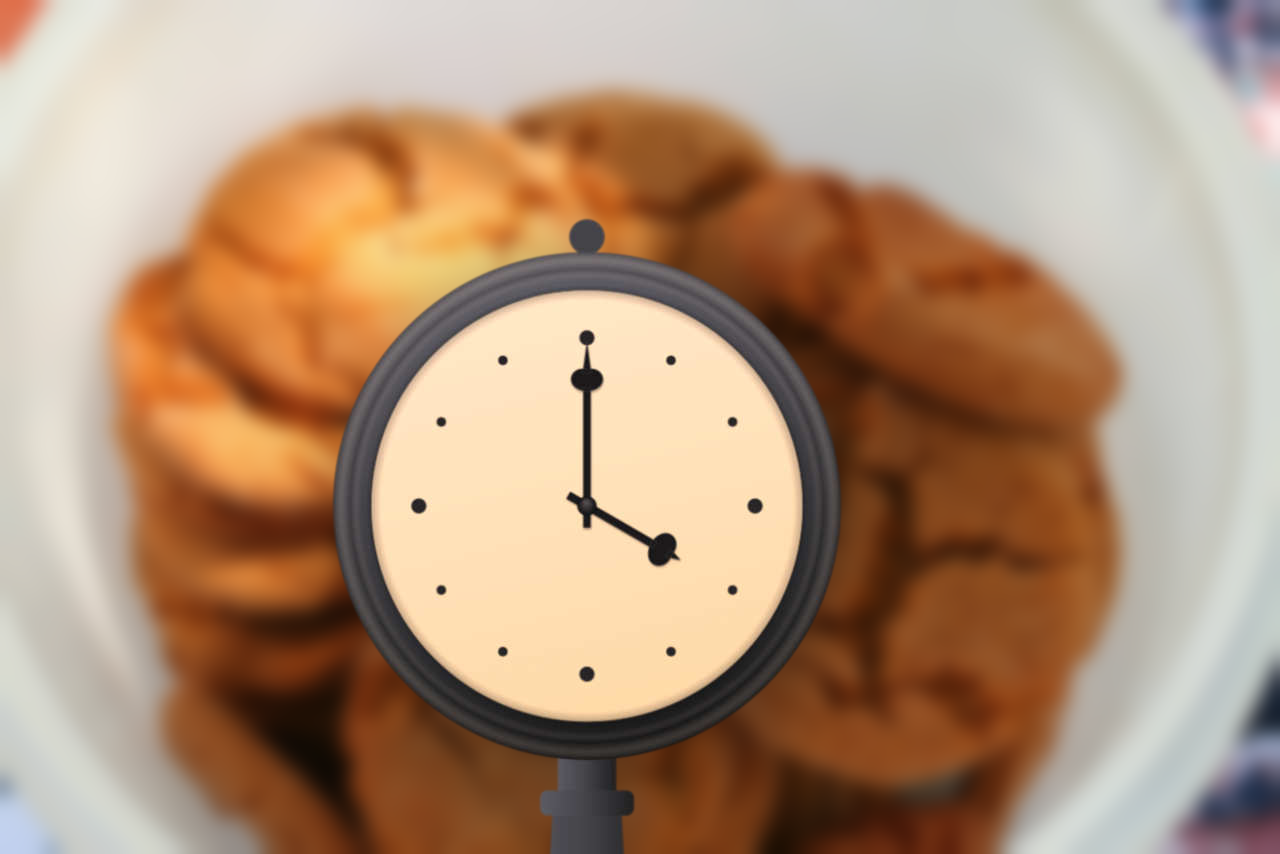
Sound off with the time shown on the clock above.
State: 4:00
